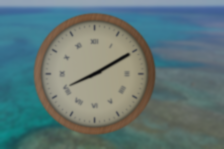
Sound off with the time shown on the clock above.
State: 8:10
